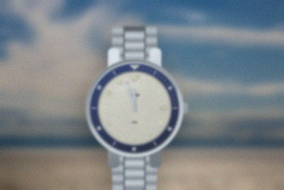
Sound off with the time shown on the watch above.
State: 11:57
